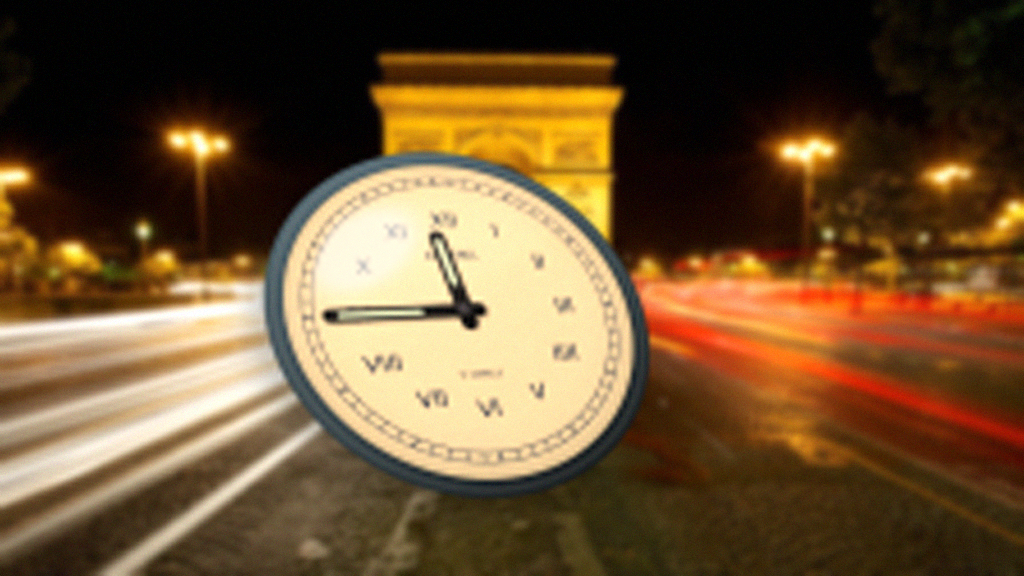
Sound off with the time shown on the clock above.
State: 11:45
